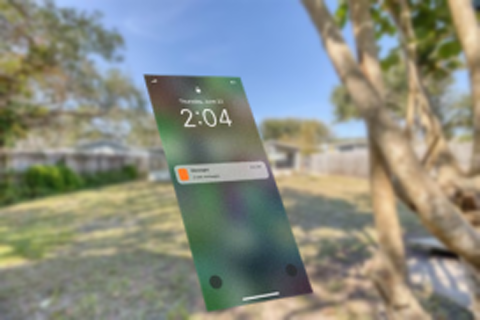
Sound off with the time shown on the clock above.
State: 2:04
